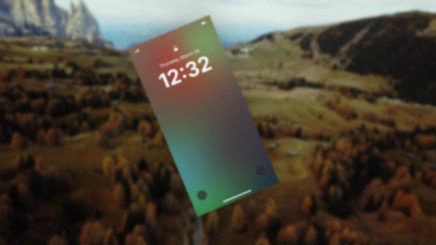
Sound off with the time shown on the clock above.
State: 12:32
